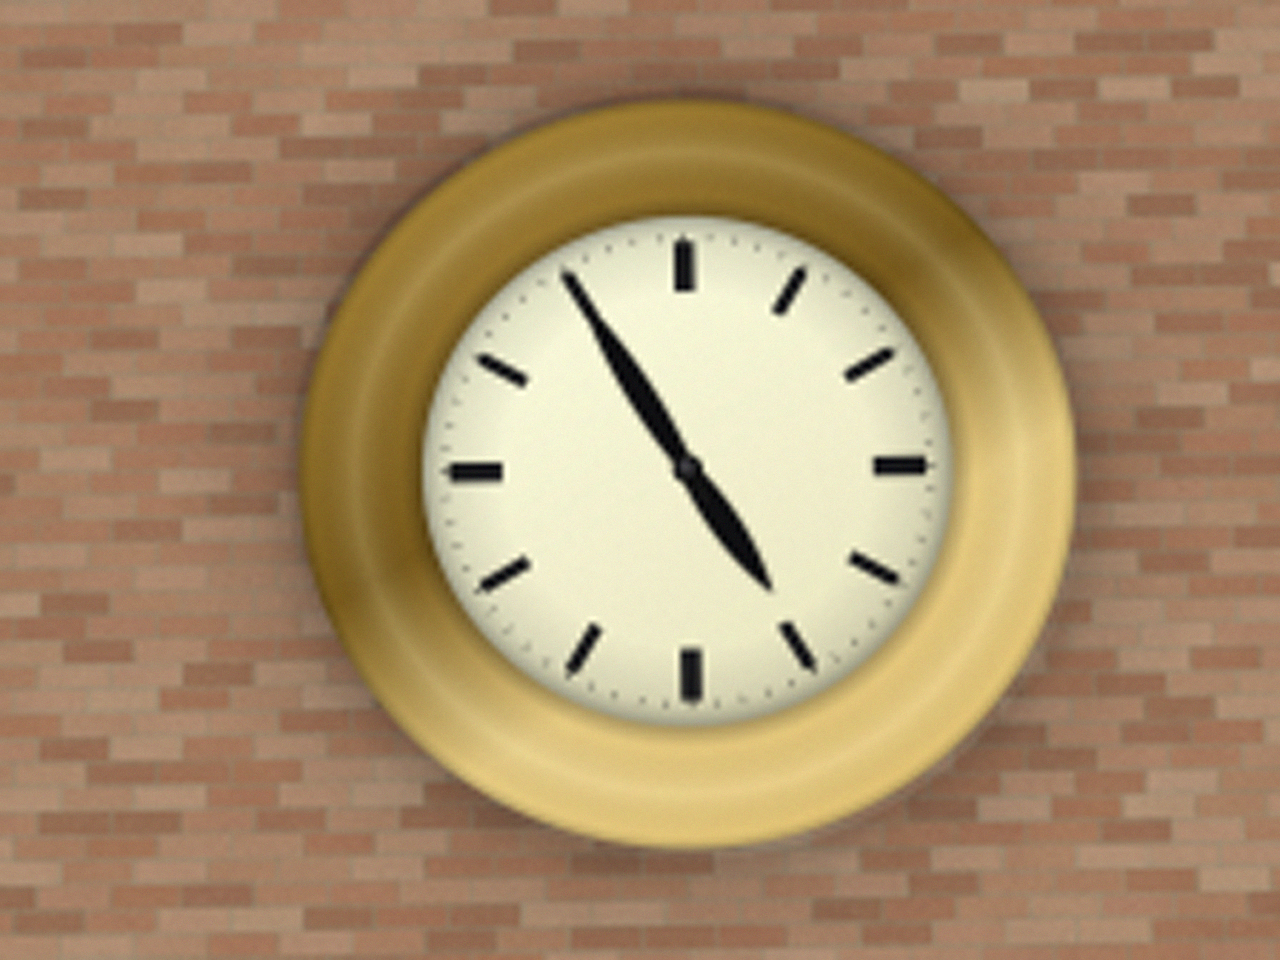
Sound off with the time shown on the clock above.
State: 4:55
